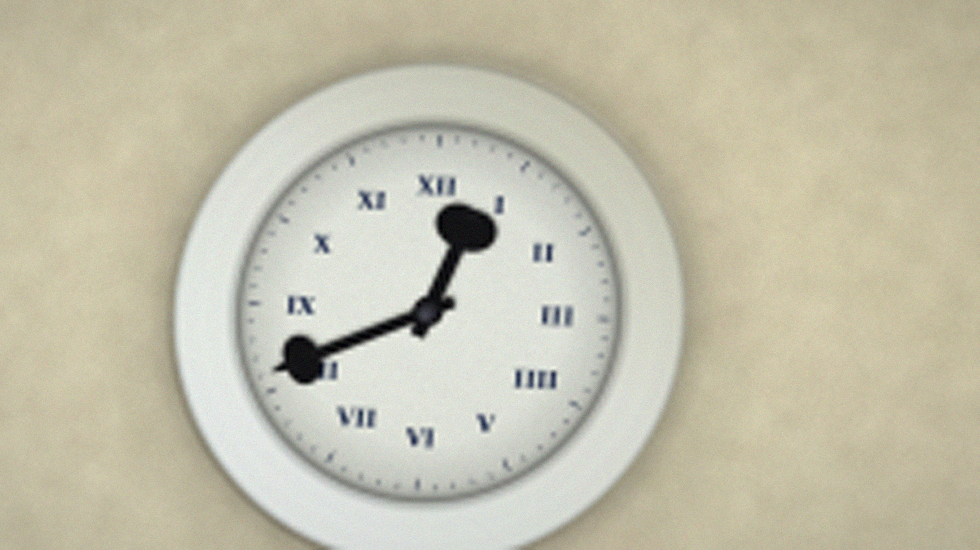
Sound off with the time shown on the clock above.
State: 12:41
